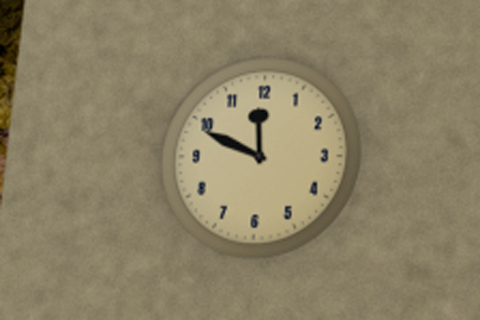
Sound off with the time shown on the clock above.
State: 11:49
